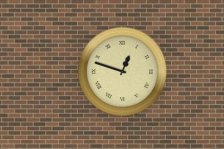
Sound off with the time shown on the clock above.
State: 12:48
